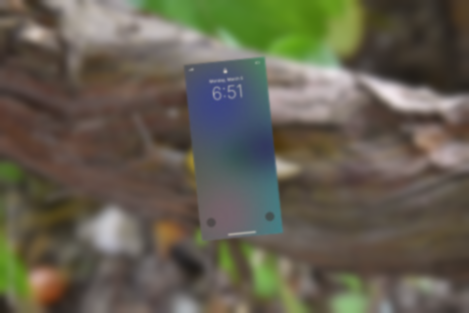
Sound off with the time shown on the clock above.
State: 6:51
